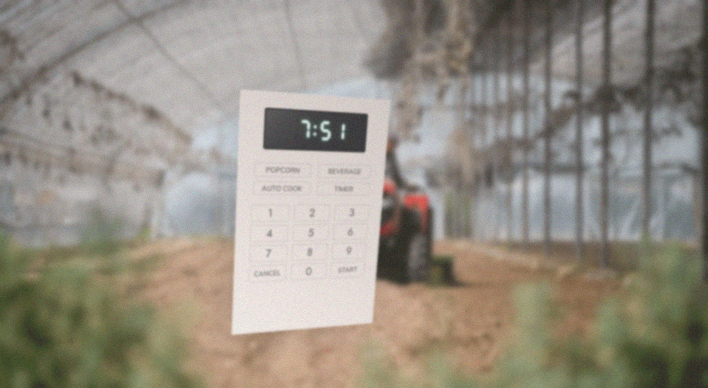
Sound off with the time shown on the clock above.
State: 7:51
